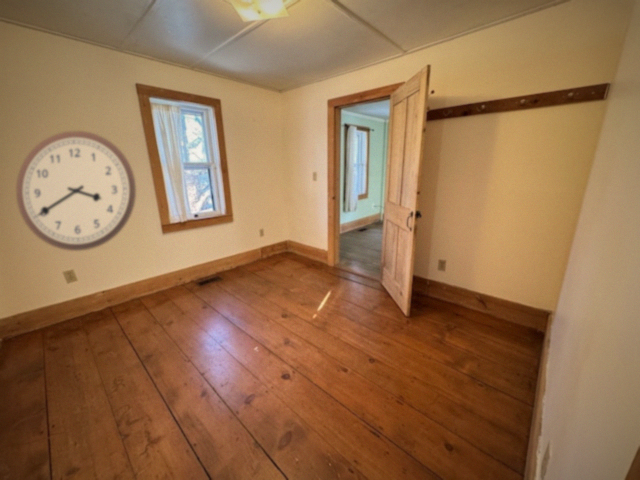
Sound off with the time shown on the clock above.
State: 3:40
